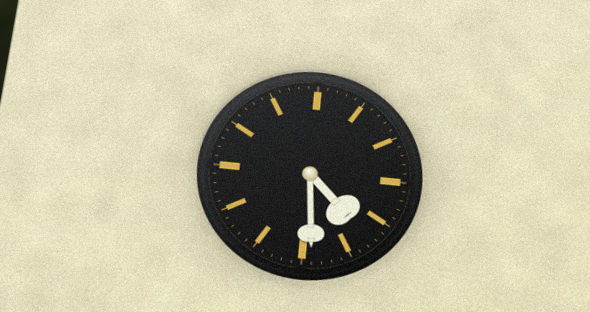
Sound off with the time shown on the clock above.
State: 4:29
